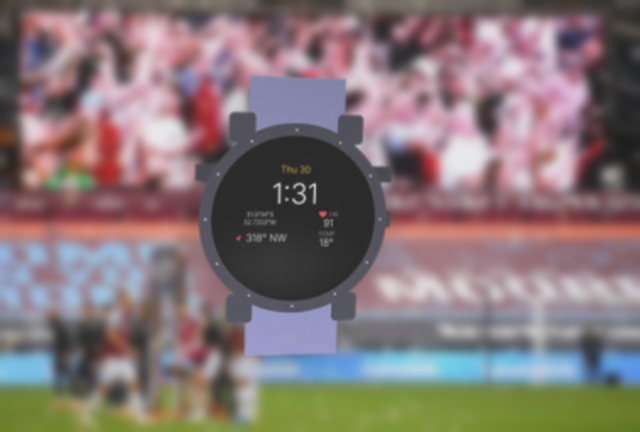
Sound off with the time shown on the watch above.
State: 1:31
